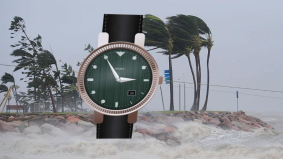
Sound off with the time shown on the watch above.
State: 2:55
